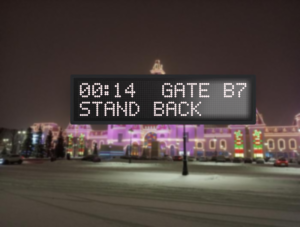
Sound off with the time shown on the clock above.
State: 0:14
